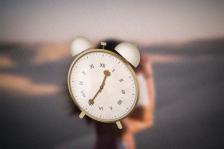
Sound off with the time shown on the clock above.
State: 12:35
